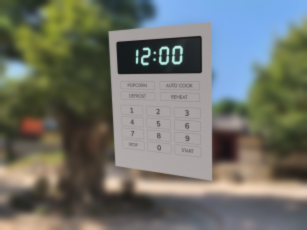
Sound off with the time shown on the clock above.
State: 12:00
